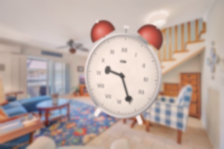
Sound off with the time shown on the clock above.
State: 9:26
